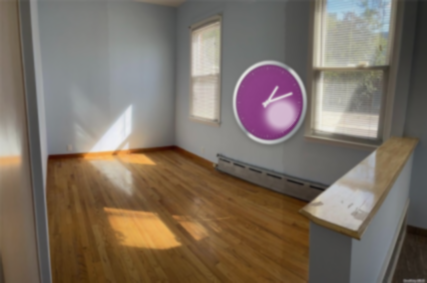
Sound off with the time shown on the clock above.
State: 1:12
